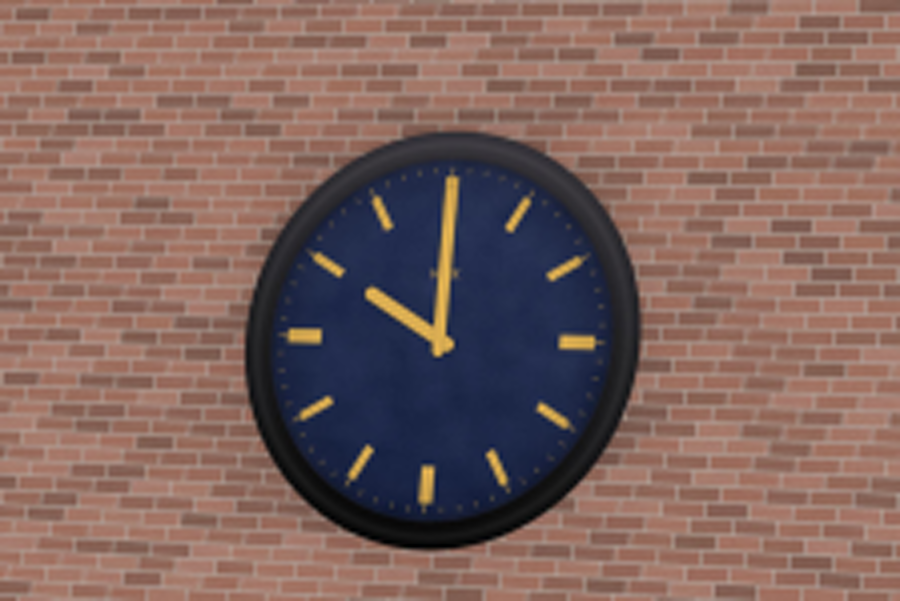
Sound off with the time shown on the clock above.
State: 10:00
